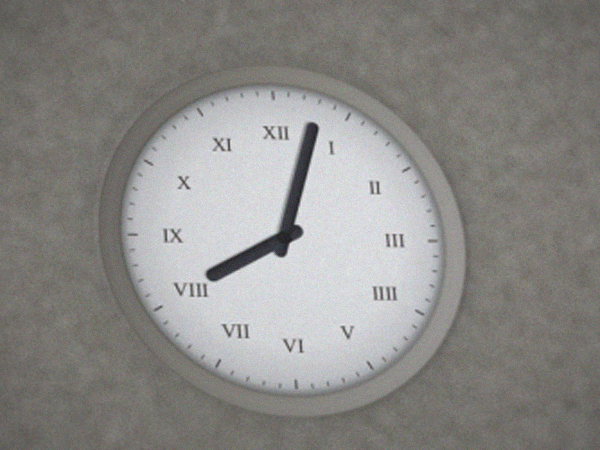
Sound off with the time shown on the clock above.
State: 8:03
